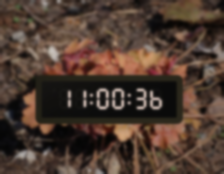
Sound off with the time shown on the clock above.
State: 11:00:36
